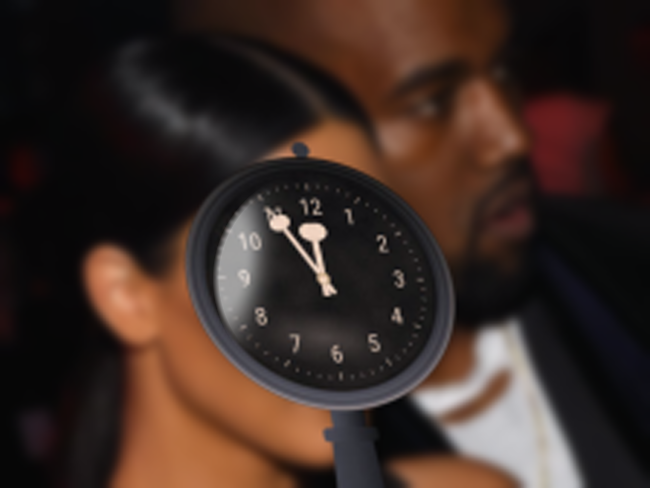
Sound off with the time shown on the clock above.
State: 11:55
